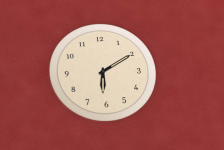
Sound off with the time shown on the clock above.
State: 6:10
